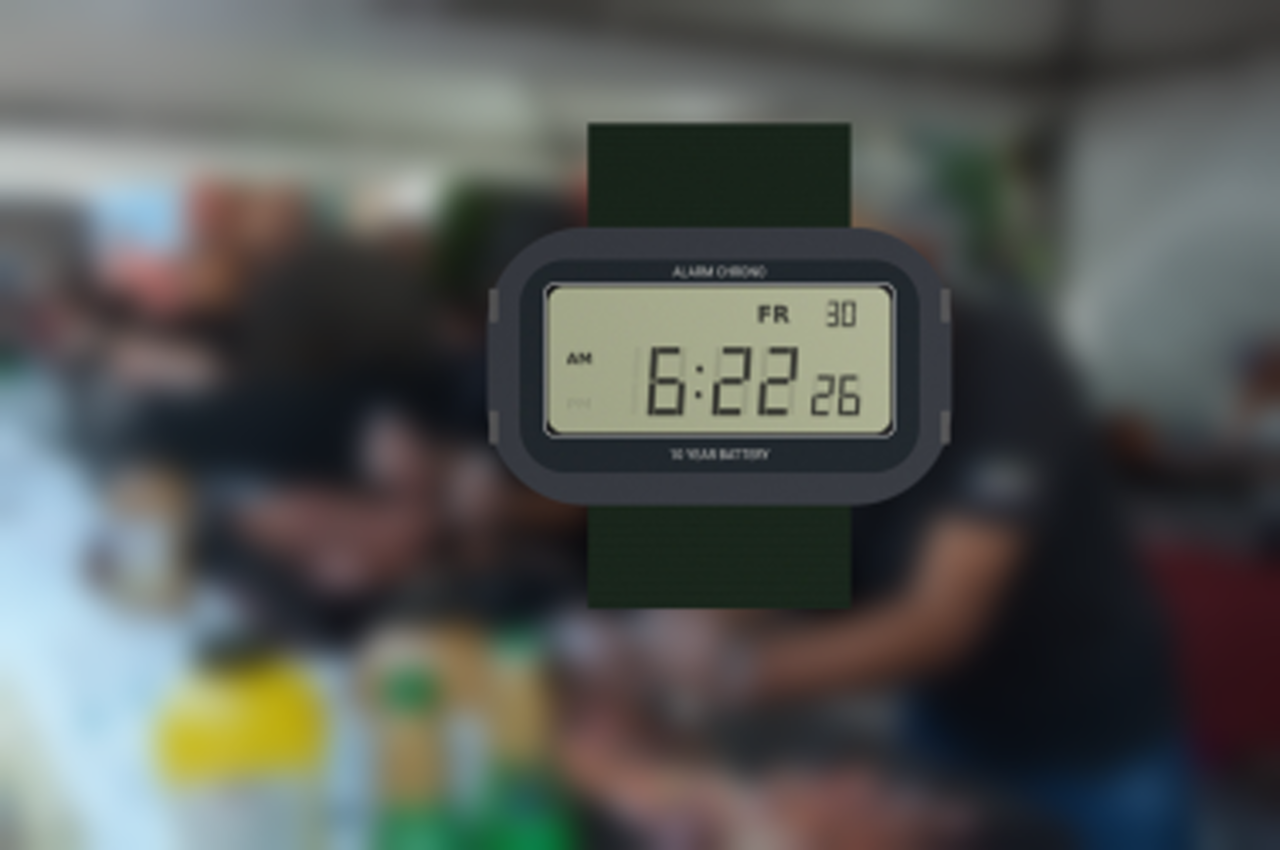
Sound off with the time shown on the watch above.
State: 6:22:26
